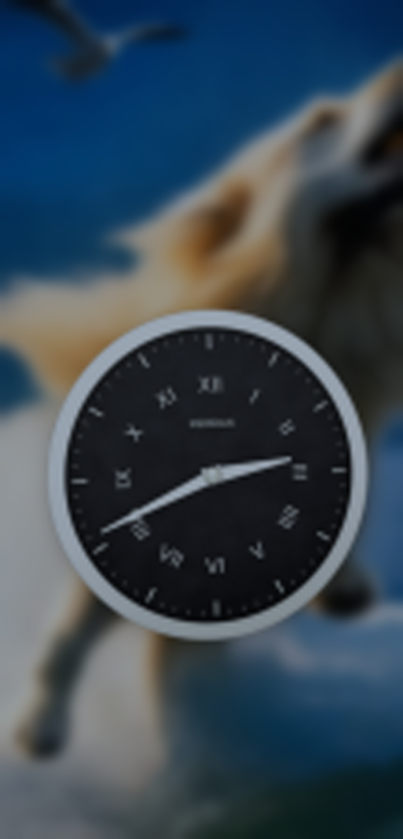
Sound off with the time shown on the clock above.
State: 2:41
